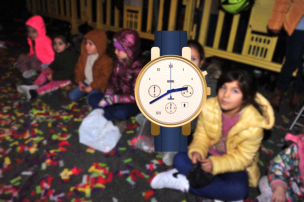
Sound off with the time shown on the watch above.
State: 2:40
